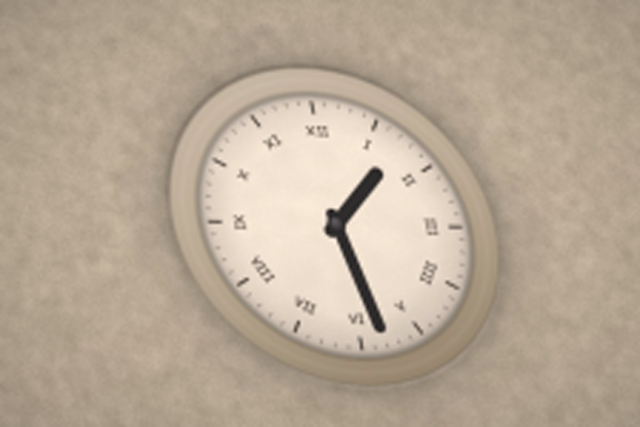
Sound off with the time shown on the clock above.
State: 1:28
